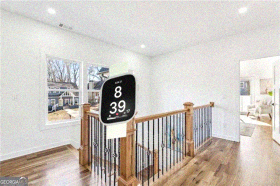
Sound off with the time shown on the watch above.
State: 8:39
